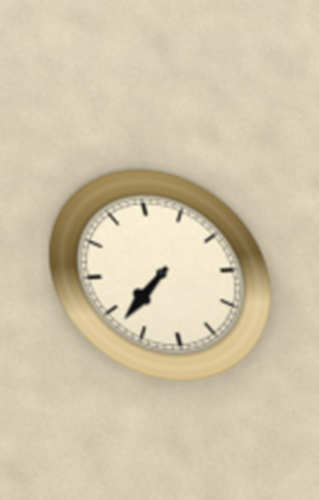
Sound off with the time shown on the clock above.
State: 7:38
